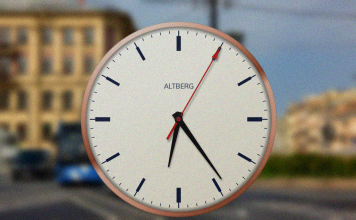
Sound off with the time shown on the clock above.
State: 6:24:05
